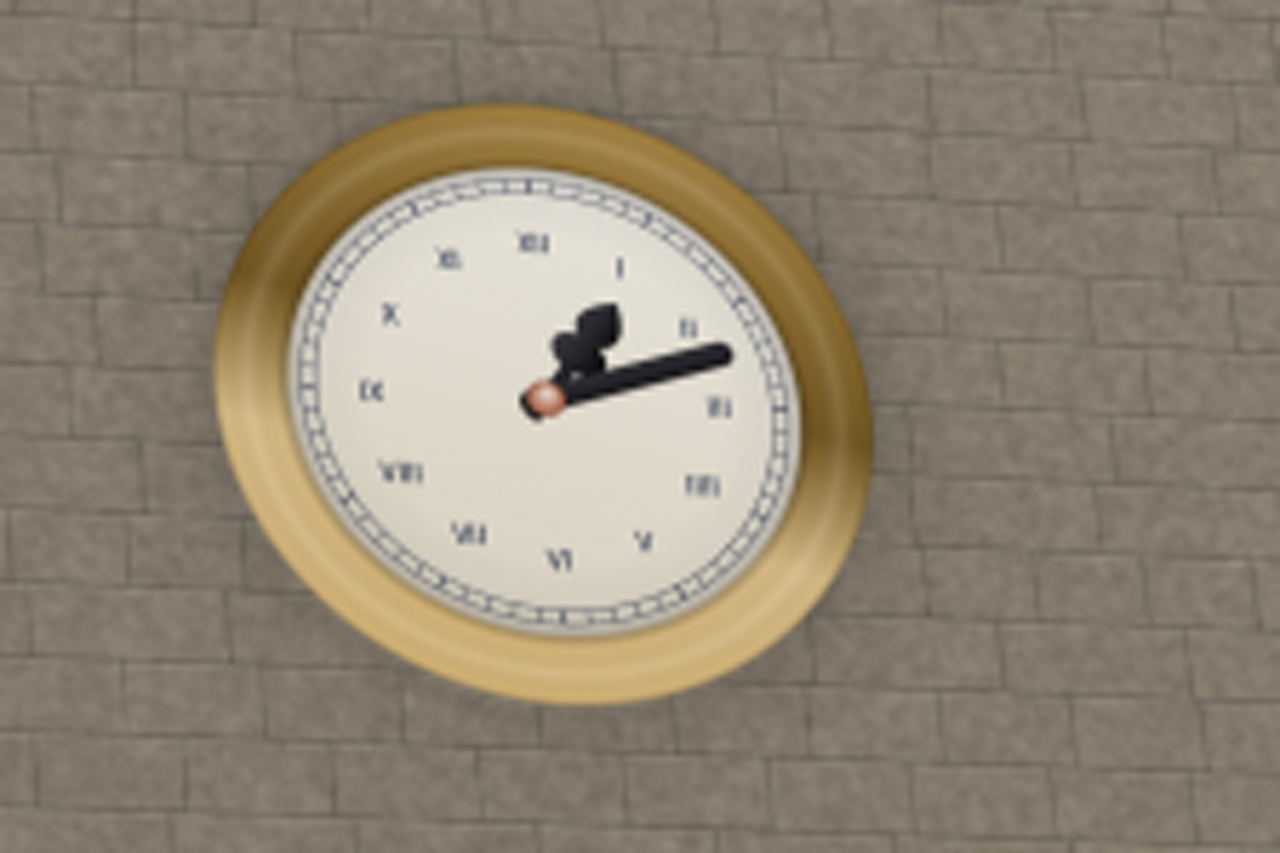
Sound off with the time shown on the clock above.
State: 1:12
